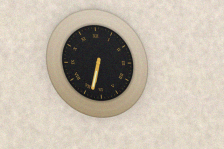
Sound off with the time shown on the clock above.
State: 6:33
